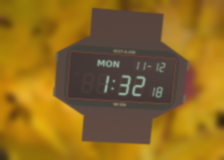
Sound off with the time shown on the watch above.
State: 1:32:18
